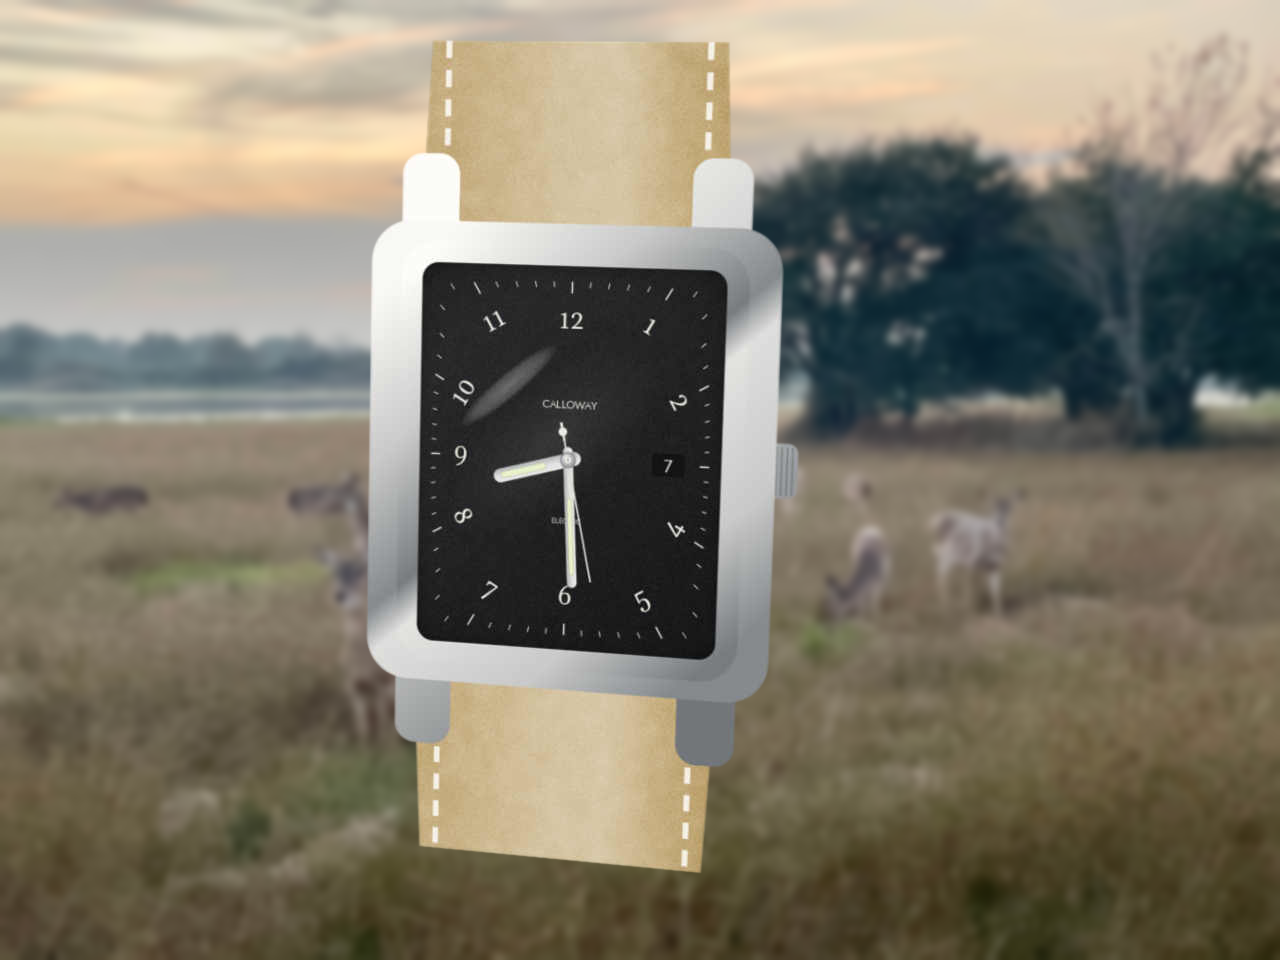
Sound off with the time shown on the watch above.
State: 8:29:28
